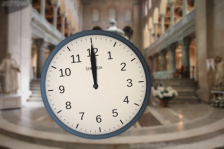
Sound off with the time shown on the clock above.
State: 12:00
